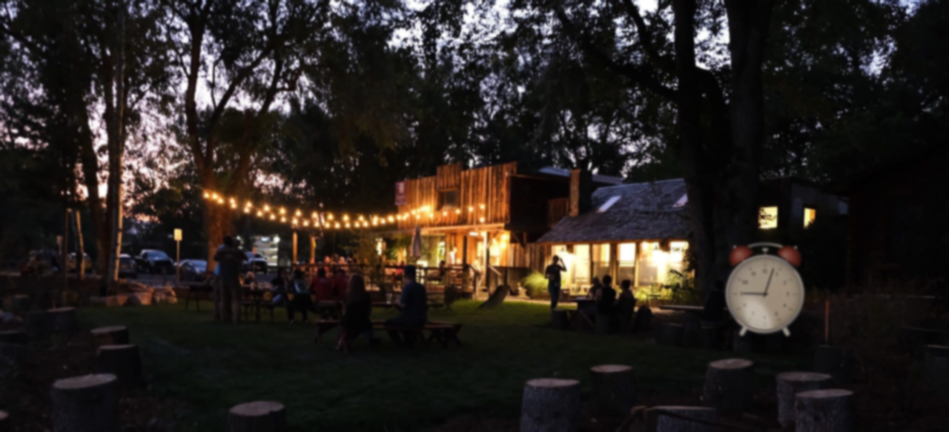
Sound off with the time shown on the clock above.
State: 9:03
